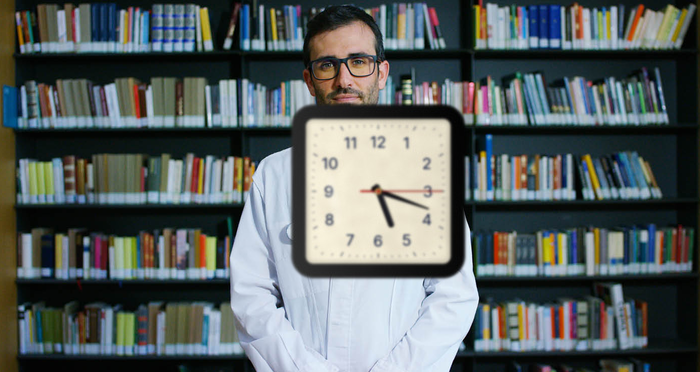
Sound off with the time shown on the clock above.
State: 5:18:15
